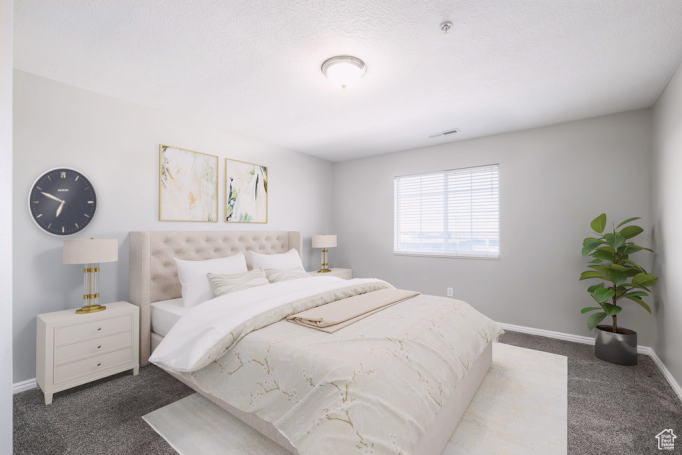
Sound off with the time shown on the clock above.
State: 6:49
